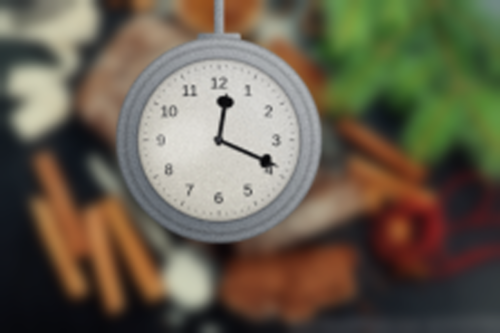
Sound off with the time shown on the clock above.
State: 12:19
